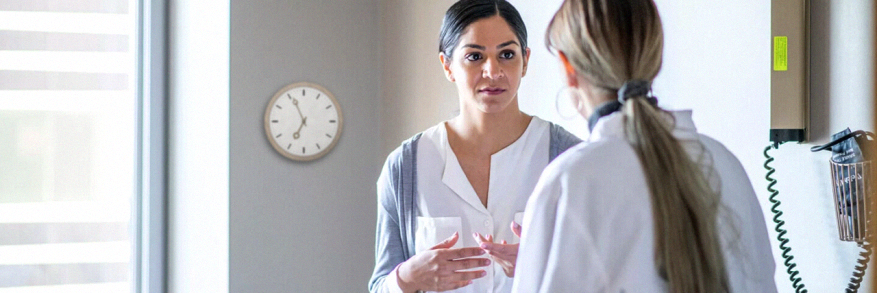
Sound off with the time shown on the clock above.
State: 6:56
